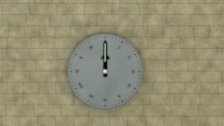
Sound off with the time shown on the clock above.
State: 12:00
